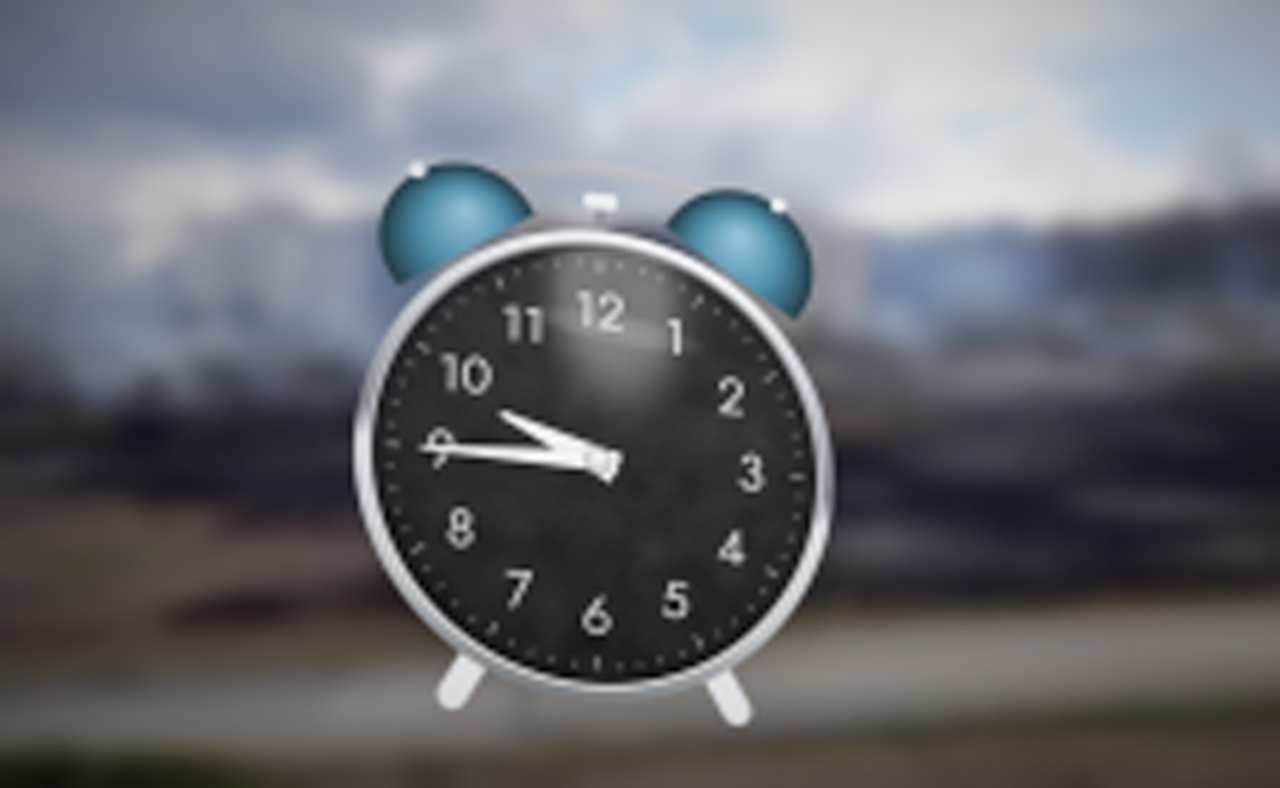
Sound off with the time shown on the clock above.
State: 9:45
